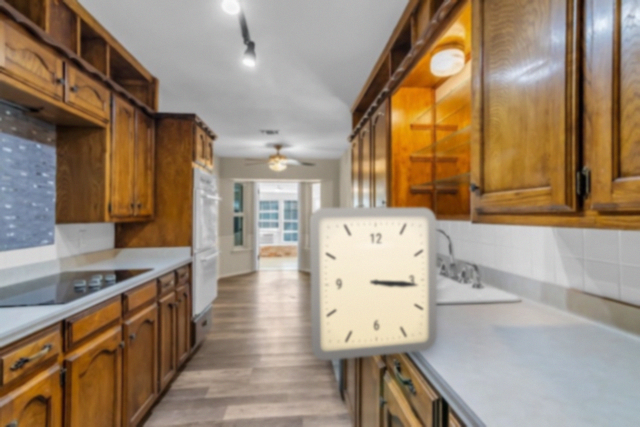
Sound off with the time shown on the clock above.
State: 3:16
